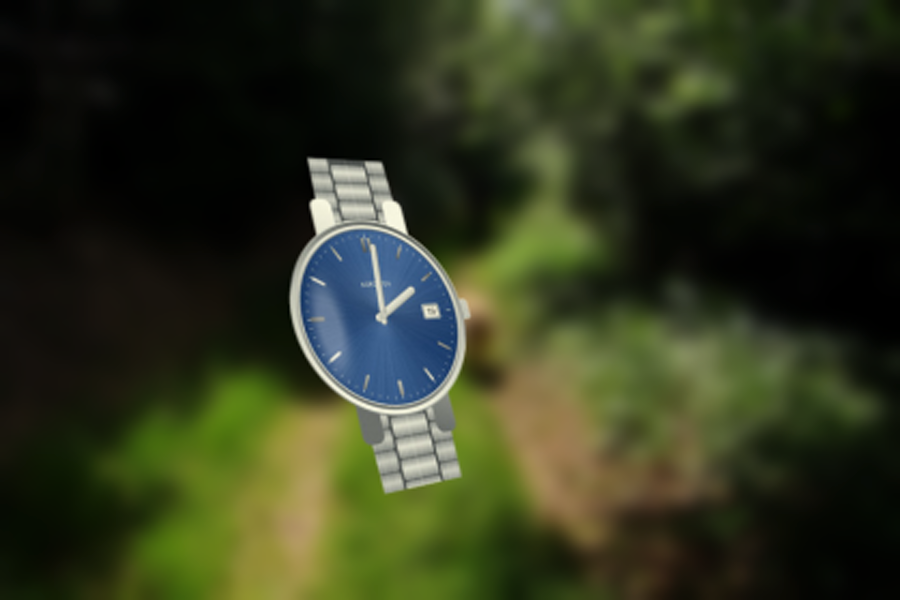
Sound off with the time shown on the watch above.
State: 2:01
